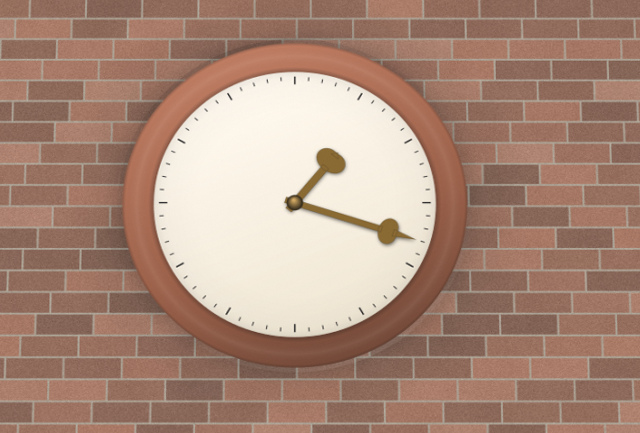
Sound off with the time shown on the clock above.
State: 1:18
